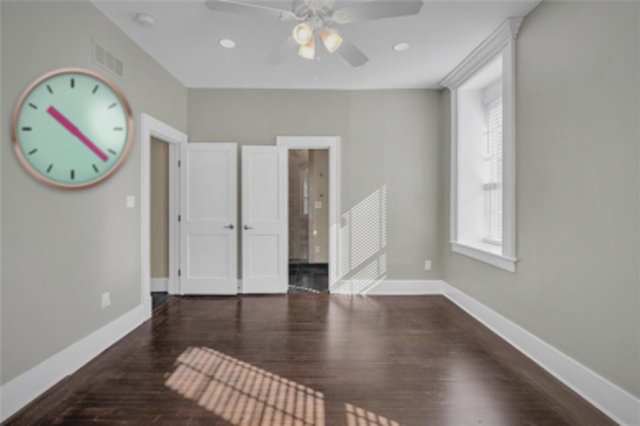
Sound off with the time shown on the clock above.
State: 10:22
